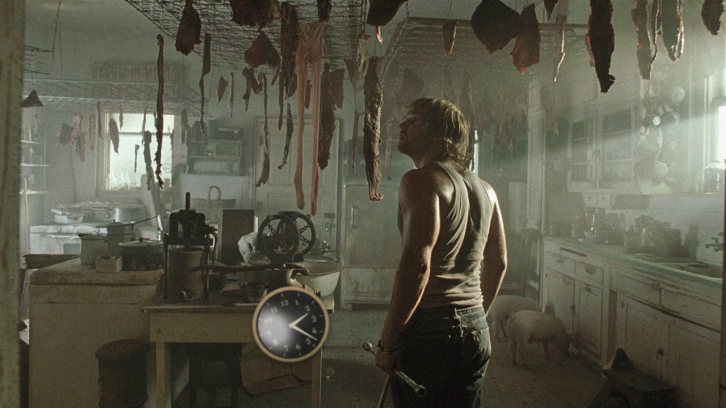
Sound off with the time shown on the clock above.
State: 2:23
